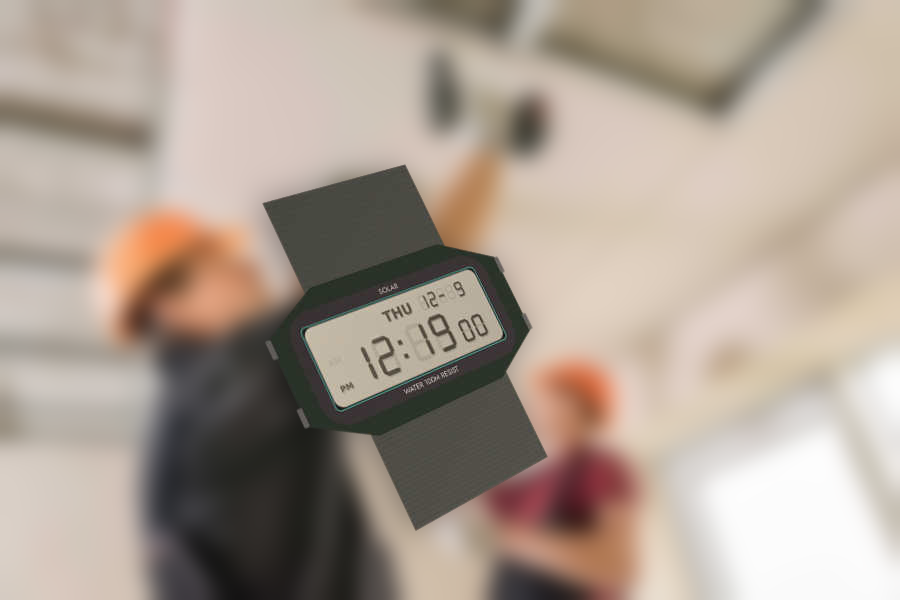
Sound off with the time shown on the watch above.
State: 12:19:00
